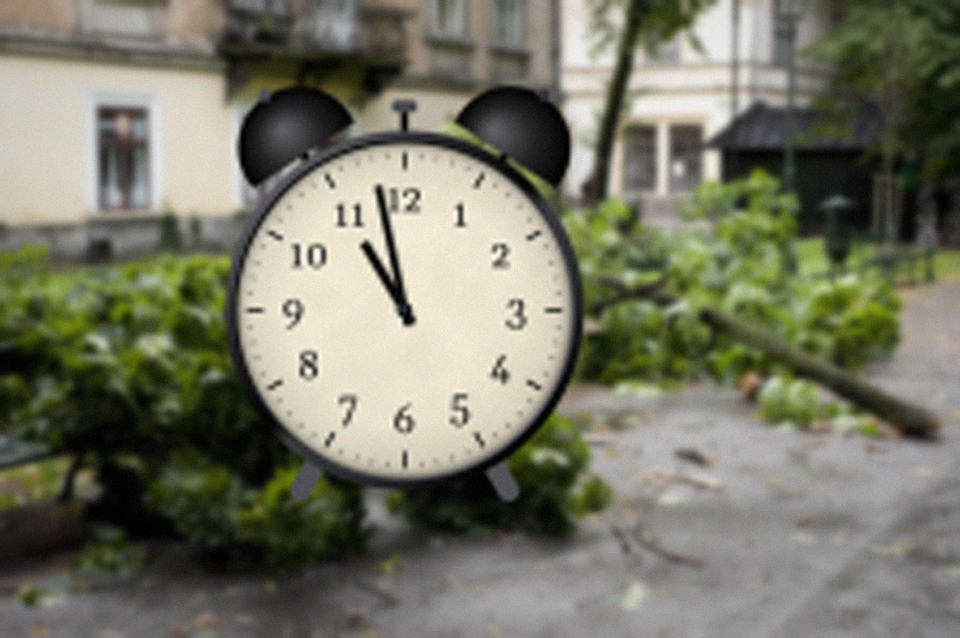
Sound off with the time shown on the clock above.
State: 10:58
